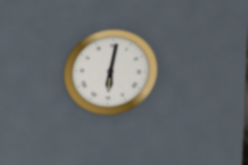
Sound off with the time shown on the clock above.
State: 6:01
